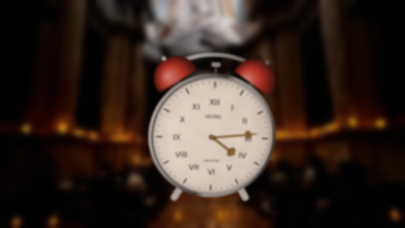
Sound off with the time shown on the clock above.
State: 4:14
